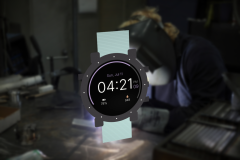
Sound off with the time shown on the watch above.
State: 4:21
